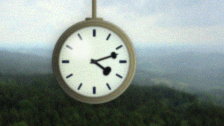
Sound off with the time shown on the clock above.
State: 4:12
